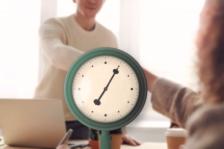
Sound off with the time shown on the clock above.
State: 7:05
